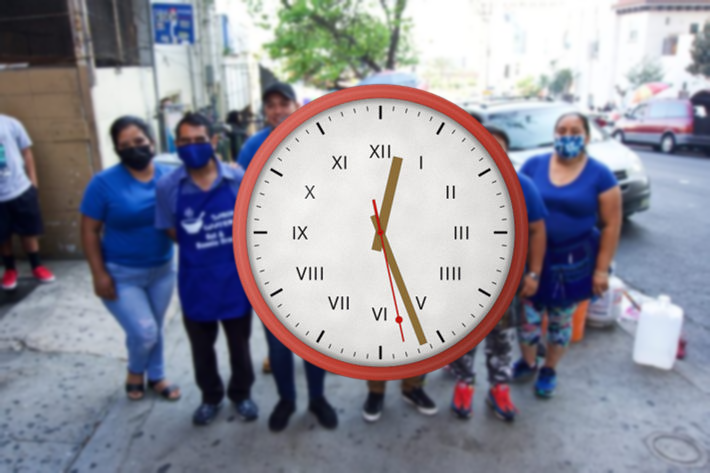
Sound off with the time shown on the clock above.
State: 12:26:28
